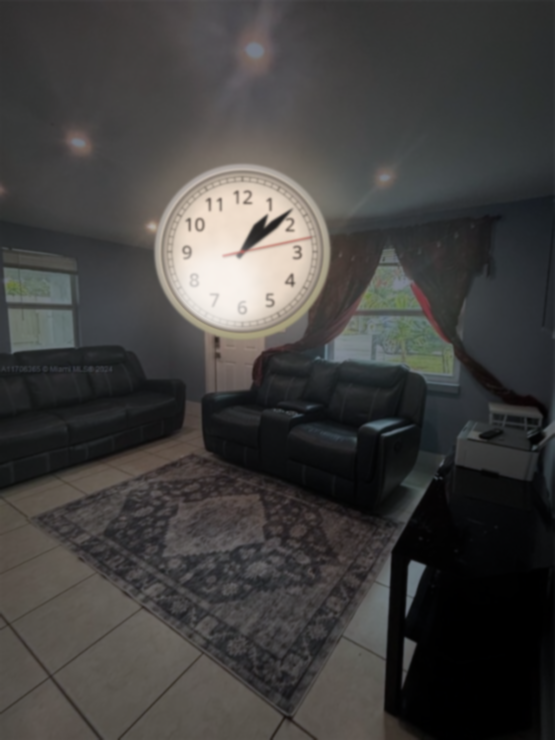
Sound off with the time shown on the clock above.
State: 1:08:13
